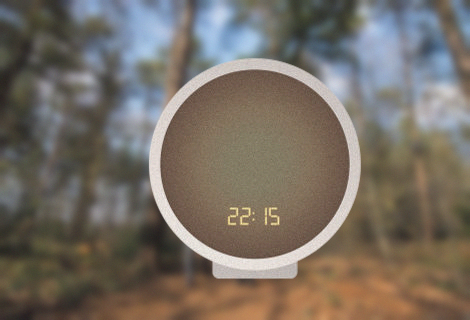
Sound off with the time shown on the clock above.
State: 22:15
